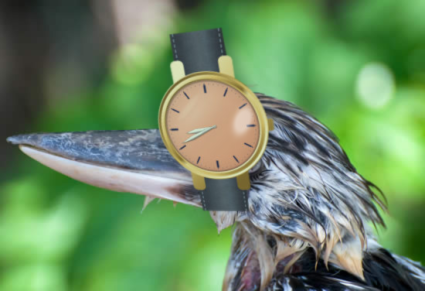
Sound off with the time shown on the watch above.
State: 8:41
